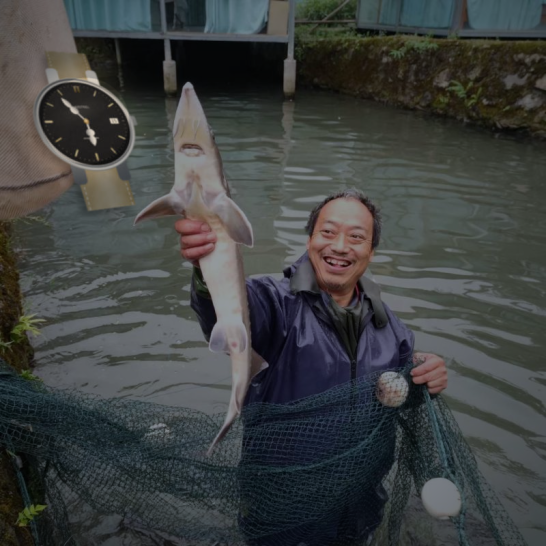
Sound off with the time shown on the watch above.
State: 5:54
